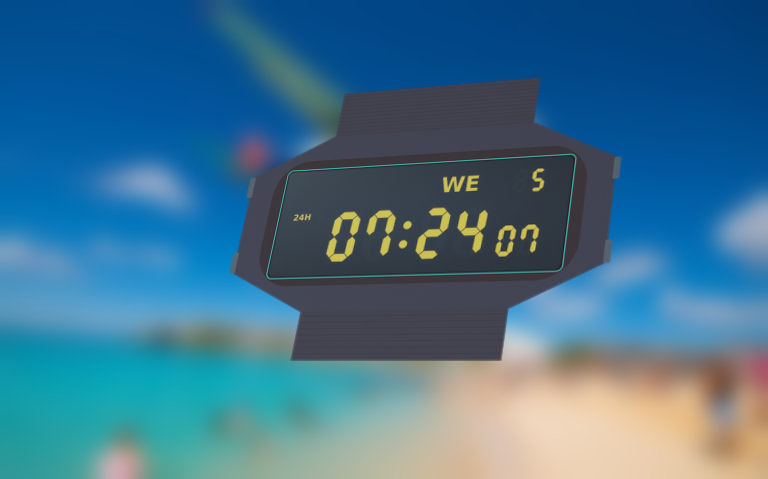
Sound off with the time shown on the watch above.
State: 7:24:07
